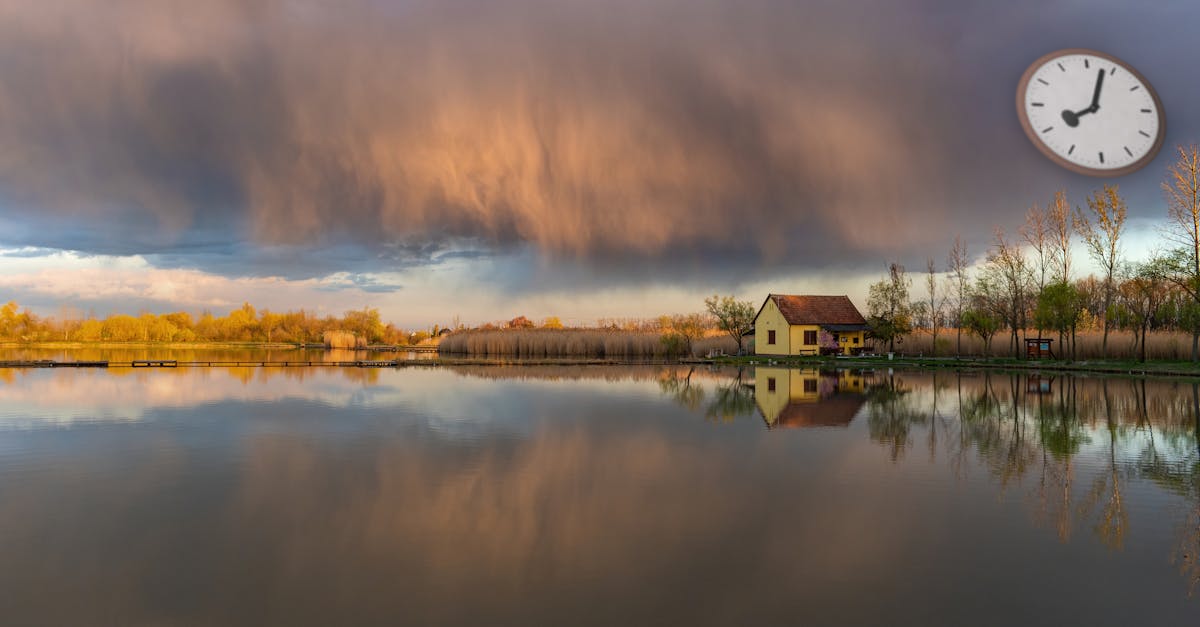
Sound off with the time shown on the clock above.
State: 8:03
